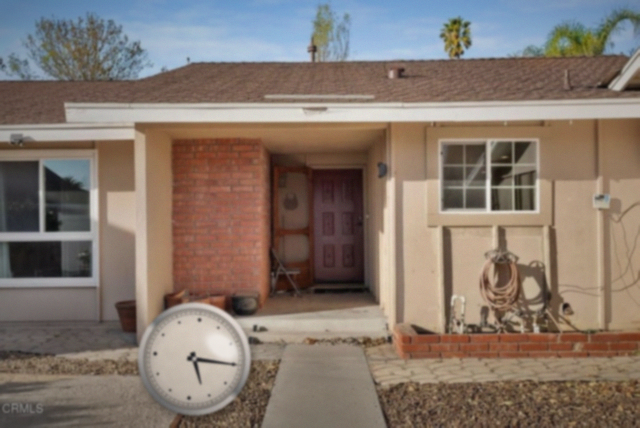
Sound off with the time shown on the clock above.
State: 5:15
